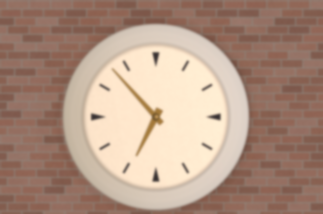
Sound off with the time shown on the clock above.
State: 6:53
